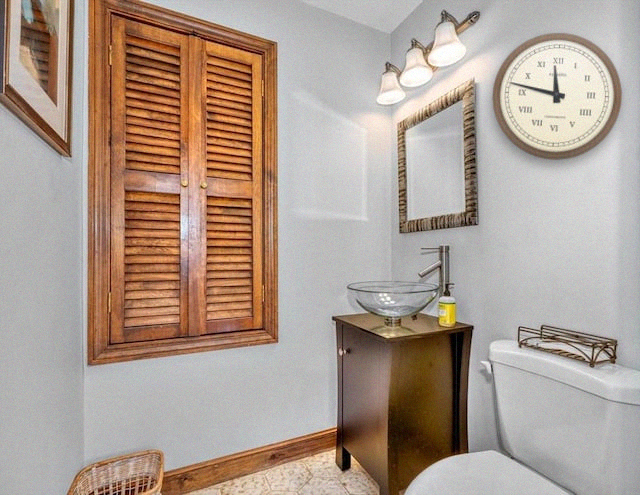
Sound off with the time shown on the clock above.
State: 11:47
